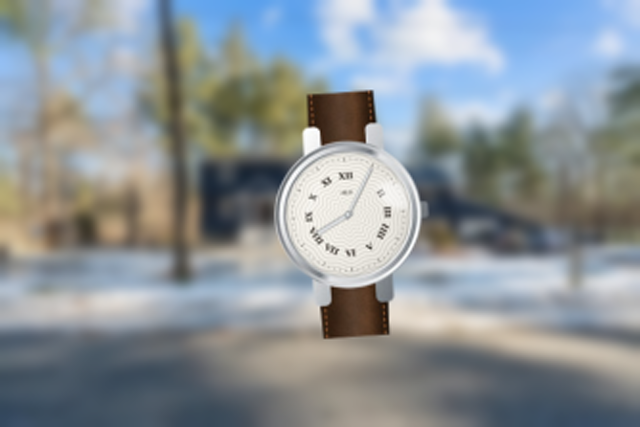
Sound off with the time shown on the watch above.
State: 8:05
